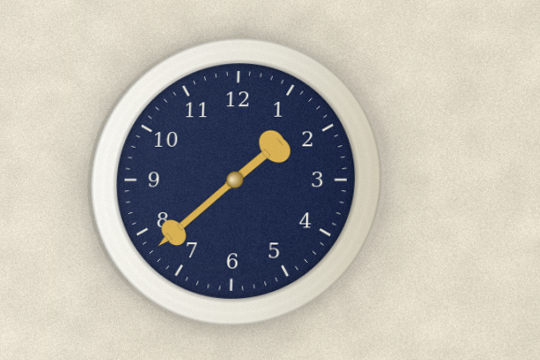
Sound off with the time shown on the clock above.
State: 1:38
